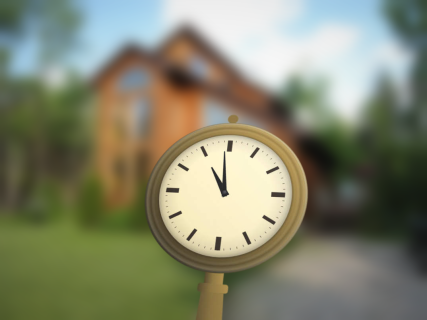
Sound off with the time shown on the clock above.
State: 10:59
